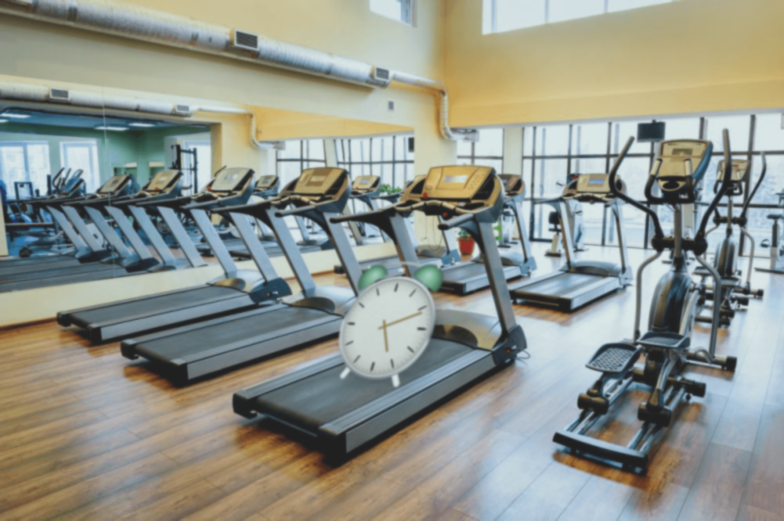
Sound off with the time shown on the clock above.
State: 5:11
